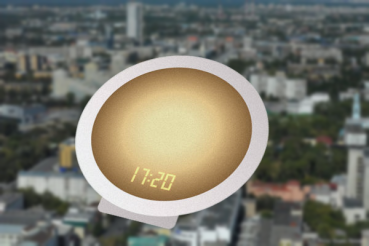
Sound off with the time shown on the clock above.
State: 17:20
